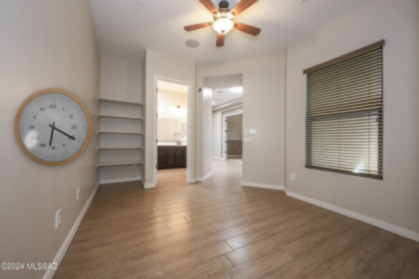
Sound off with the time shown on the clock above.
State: 6:20
